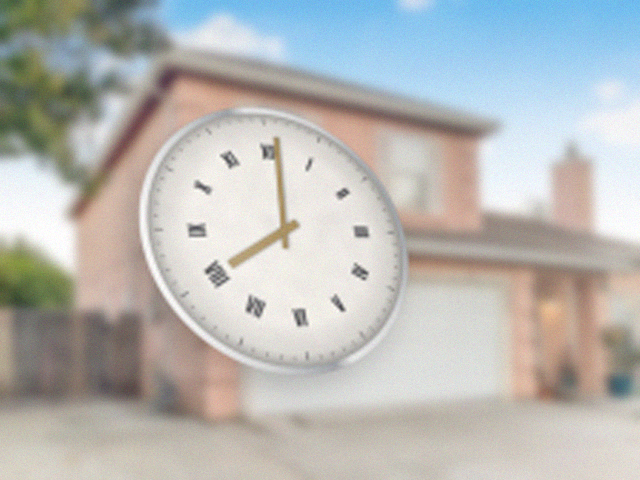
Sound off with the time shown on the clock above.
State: 8:01
